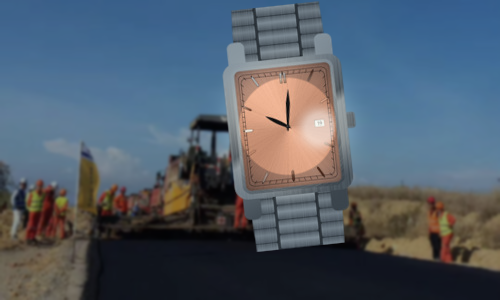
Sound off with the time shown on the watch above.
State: 10:01
